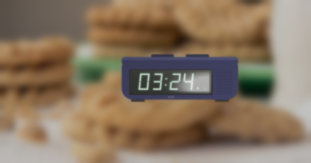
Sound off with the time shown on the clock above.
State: 3:24
